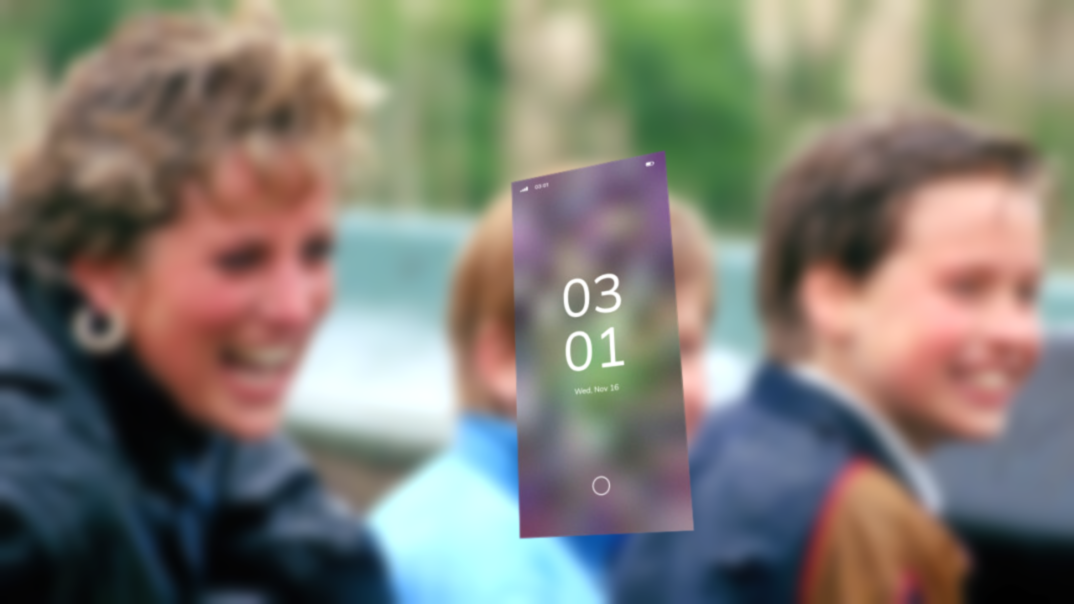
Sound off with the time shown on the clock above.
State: 3:01
